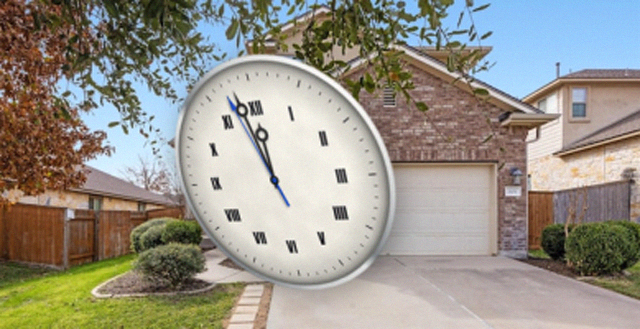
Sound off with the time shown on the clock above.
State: 11:57:57
